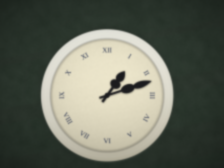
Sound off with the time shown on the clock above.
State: 1:12
